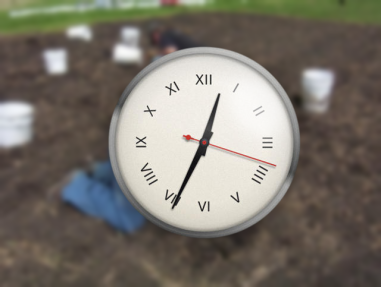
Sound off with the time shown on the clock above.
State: 12:34:18
